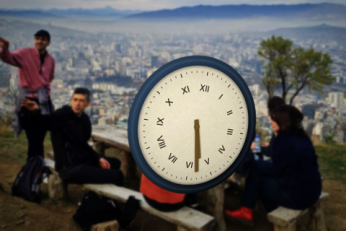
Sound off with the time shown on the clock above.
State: 5:28
